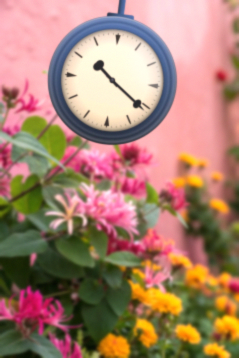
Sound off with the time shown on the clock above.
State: 10:21
